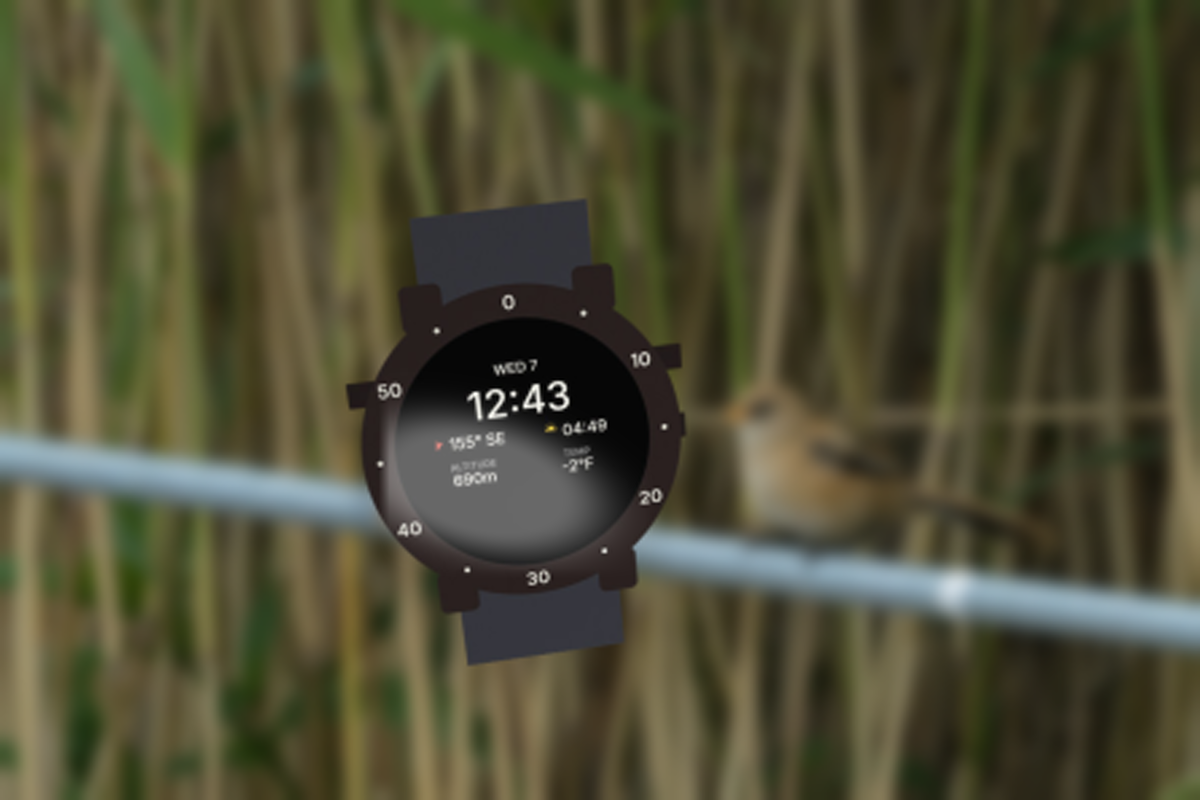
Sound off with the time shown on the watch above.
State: 12:43
